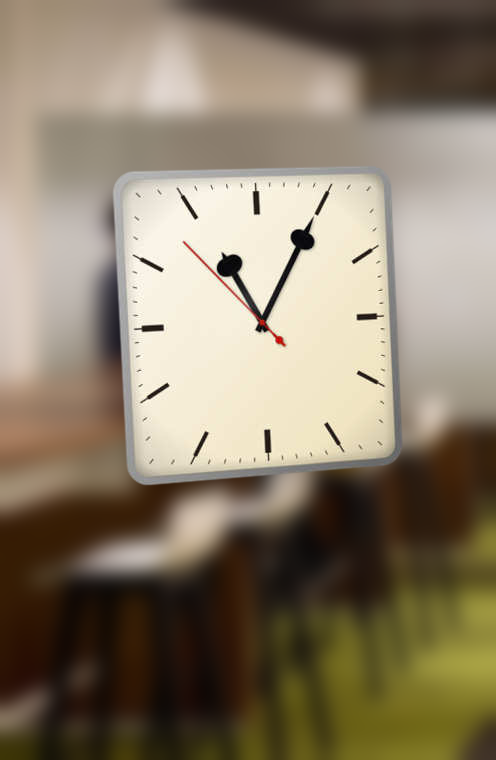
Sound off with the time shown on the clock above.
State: 11:04:53
